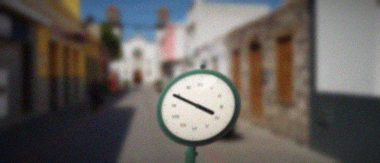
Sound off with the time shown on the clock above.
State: 3:49
